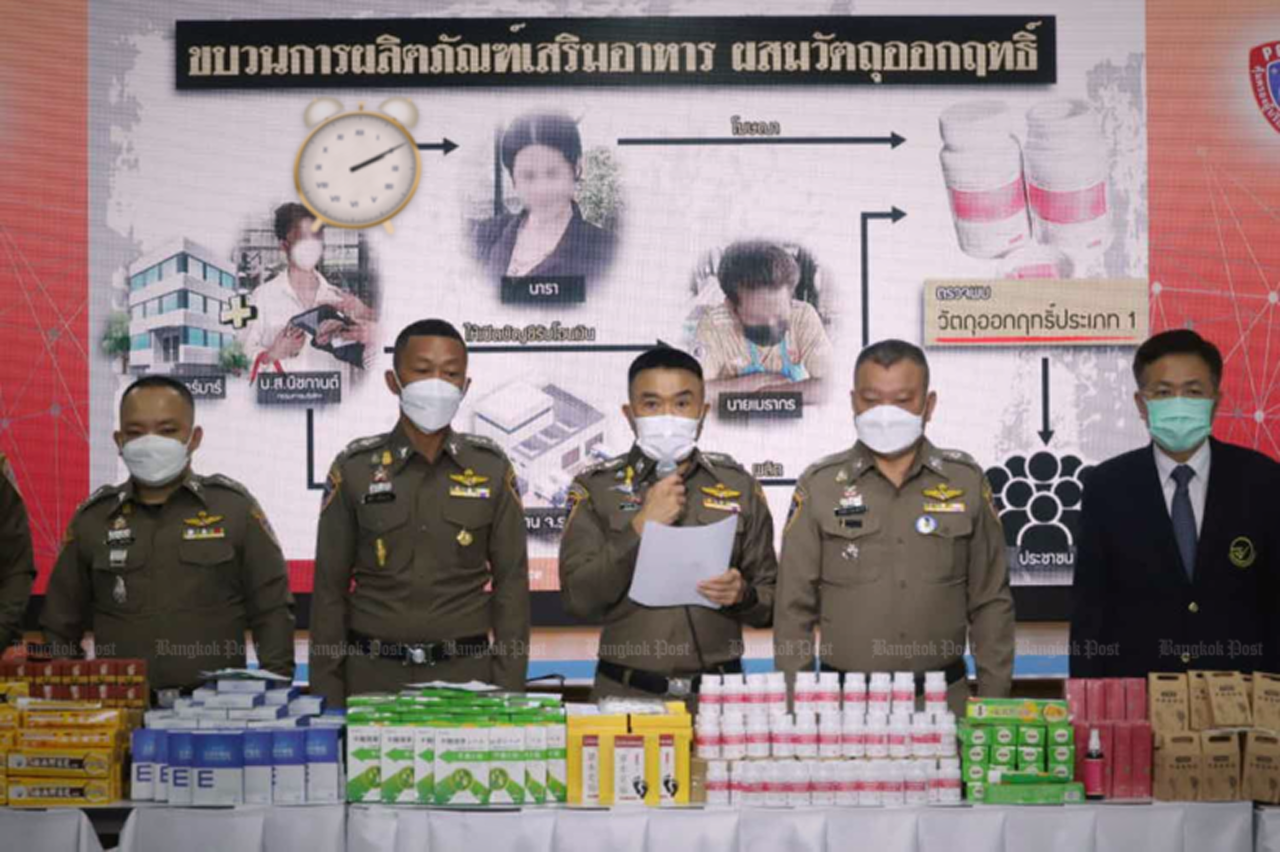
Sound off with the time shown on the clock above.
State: 2:10
